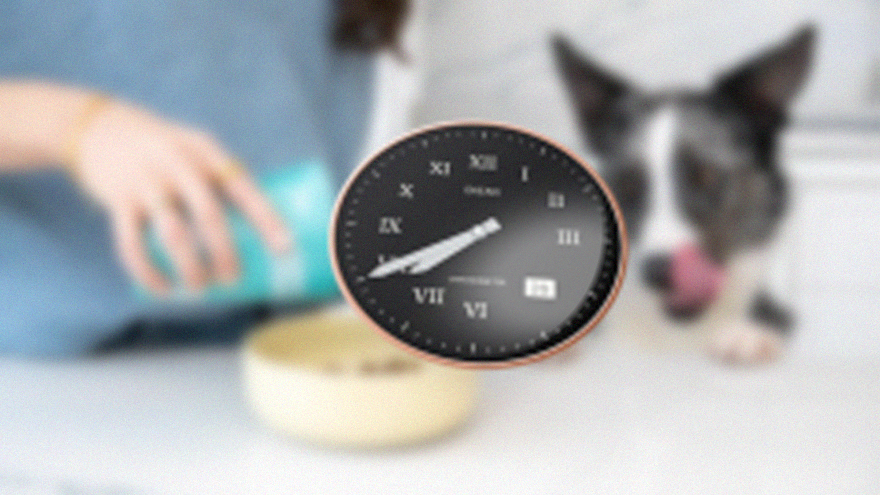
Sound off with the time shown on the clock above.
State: 7:40
